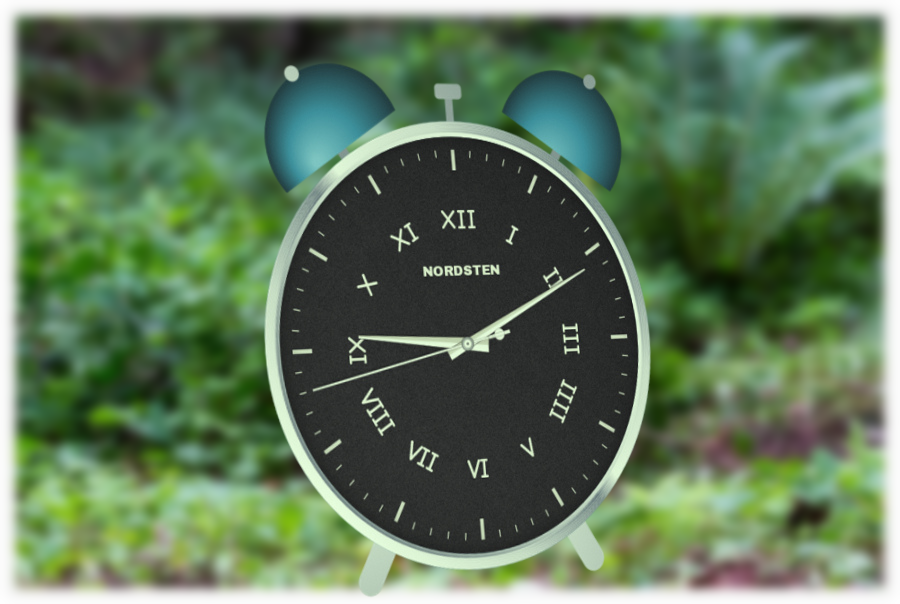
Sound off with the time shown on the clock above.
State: 9:10:43
